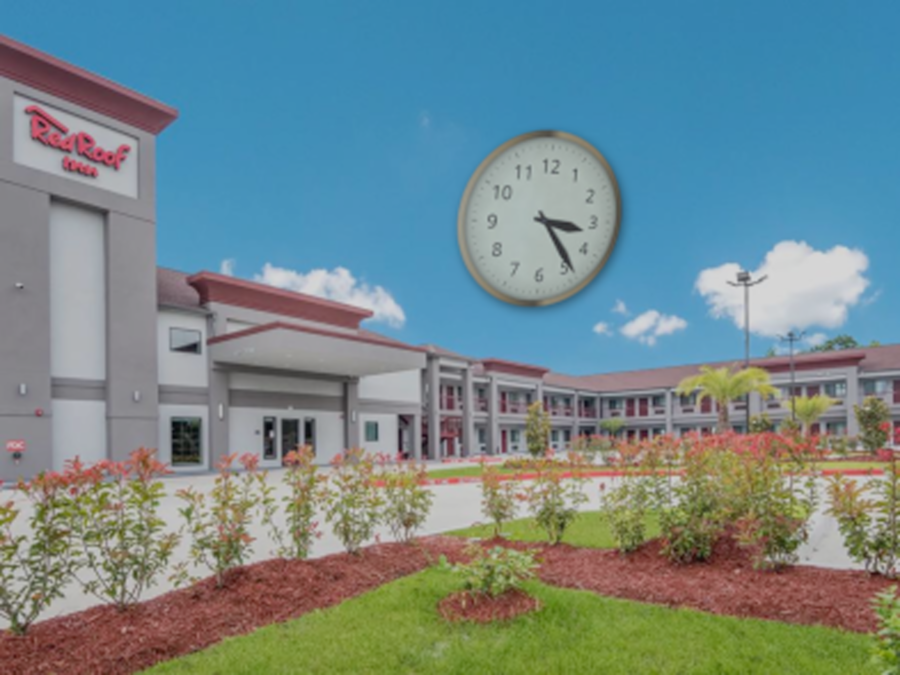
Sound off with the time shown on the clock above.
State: 3:24
